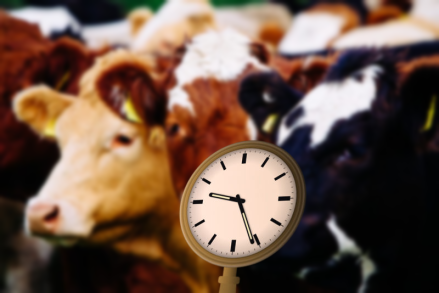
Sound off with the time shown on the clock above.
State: 9:26
